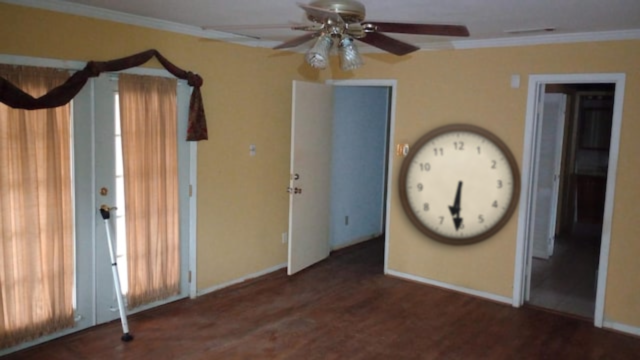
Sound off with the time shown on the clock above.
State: 6:31
